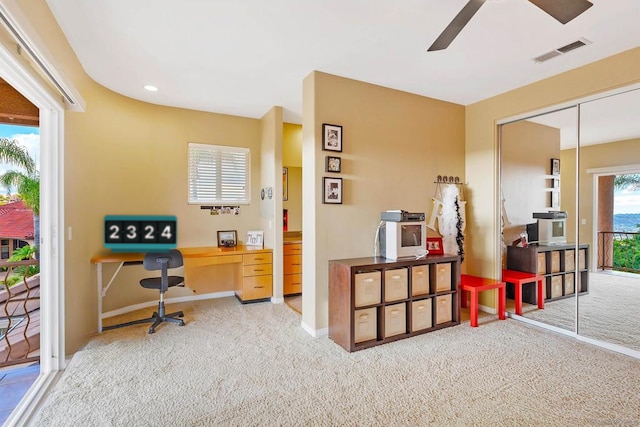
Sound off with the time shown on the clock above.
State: 23:24
